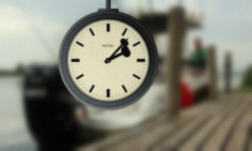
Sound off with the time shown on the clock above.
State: 2:07
